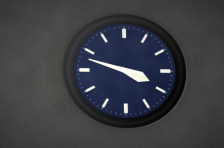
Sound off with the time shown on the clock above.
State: 3:48
